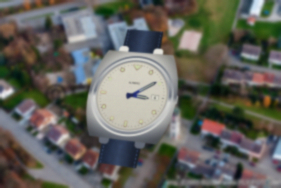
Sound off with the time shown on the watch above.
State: 3:09
